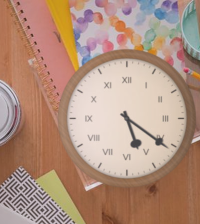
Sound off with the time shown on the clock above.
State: 5:21
